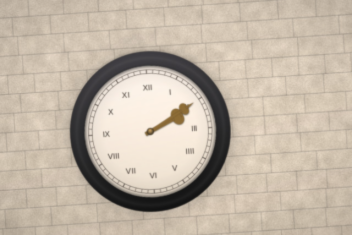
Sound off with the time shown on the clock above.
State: 2:10
